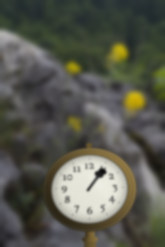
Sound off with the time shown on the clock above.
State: 1:06
